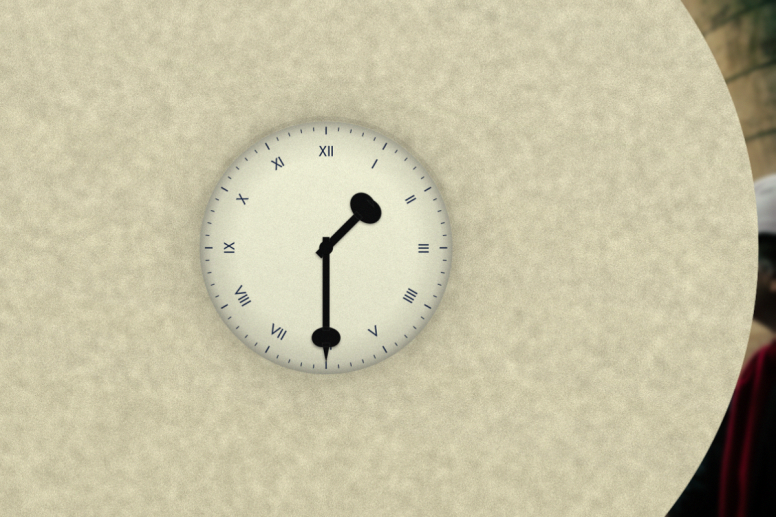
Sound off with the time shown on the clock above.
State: 1:30
